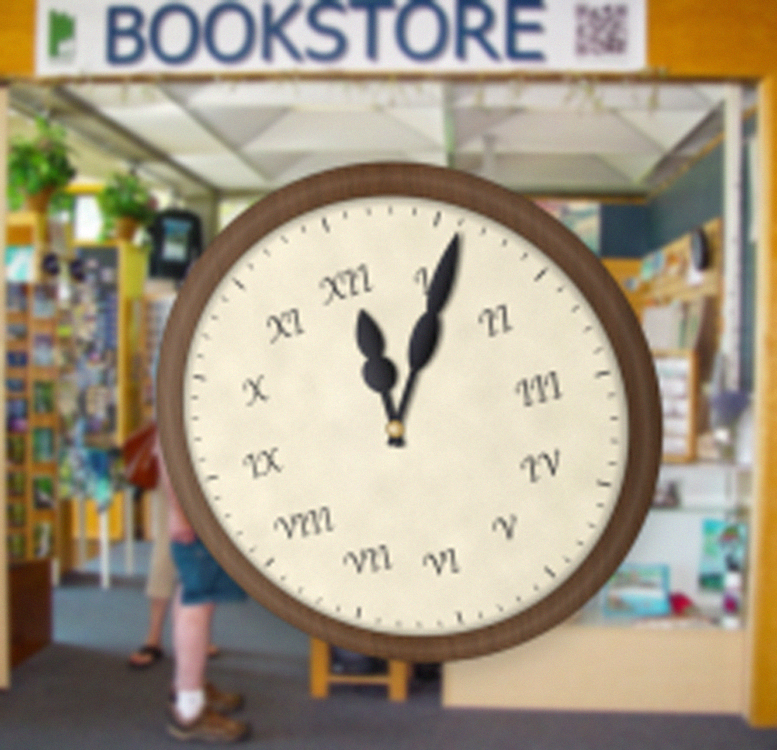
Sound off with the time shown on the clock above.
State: 12:06
